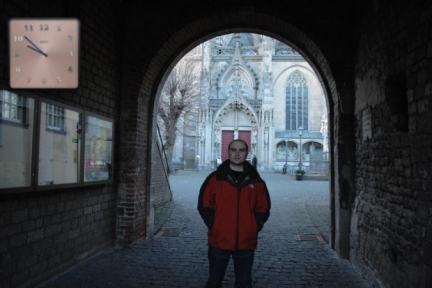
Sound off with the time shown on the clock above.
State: 9:52
